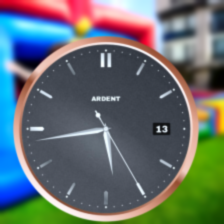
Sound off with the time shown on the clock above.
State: 5:43:25
